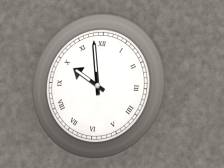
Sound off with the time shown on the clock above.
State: 9:58
